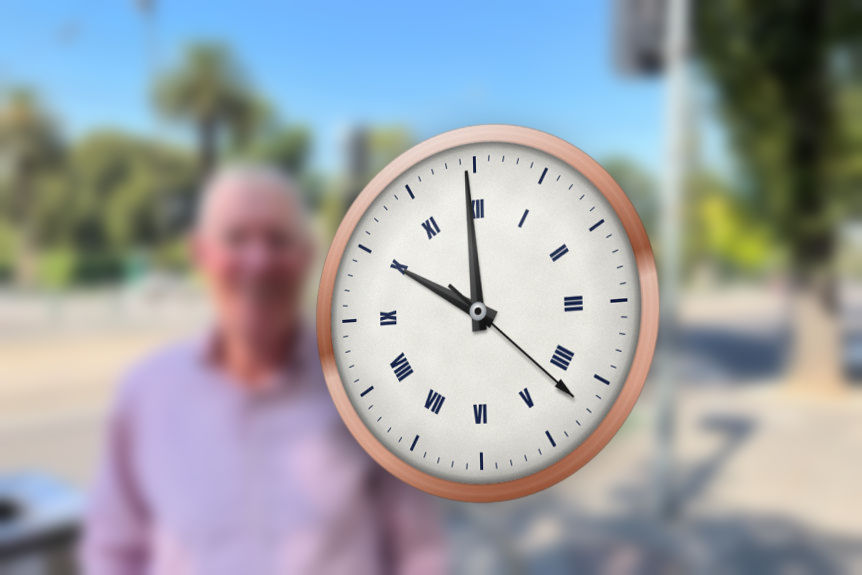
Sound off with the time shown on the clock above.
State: 9:59:22
